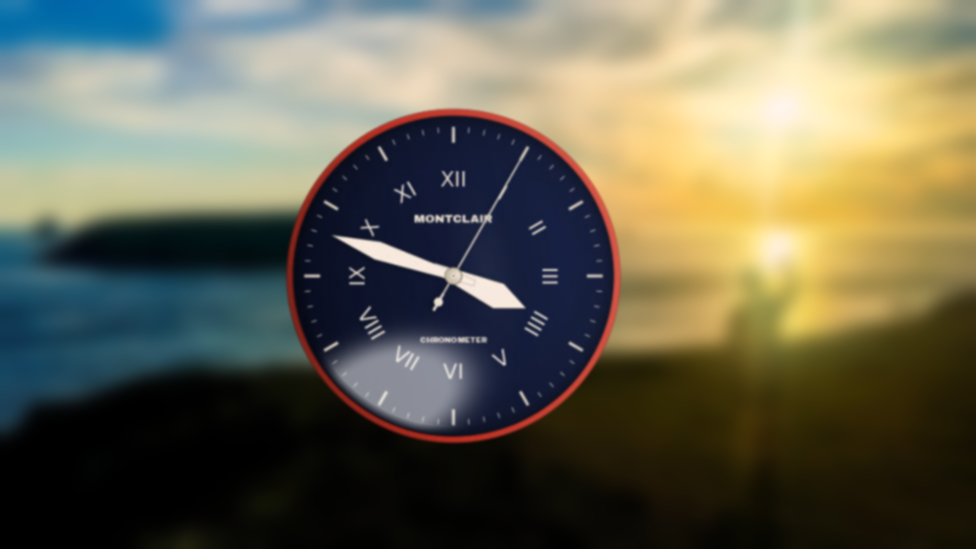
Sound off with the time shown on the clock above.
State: 3:48:05
